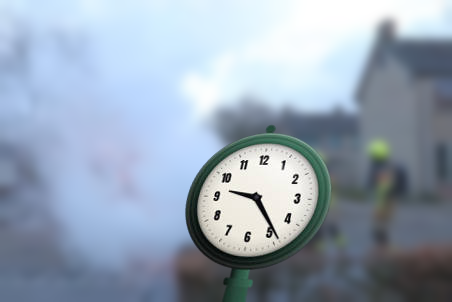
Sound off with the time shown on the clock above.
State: 9:24
